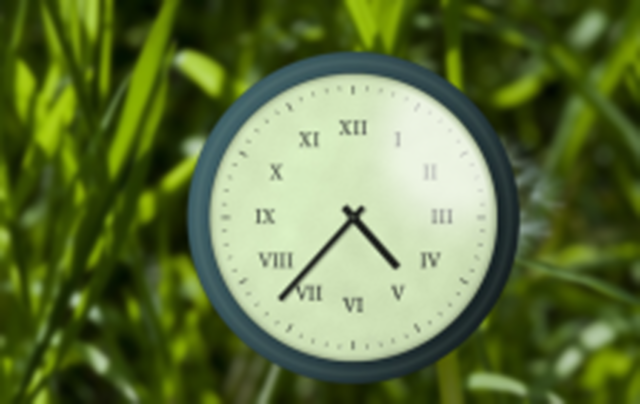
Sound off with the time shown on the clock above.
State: 4:37
